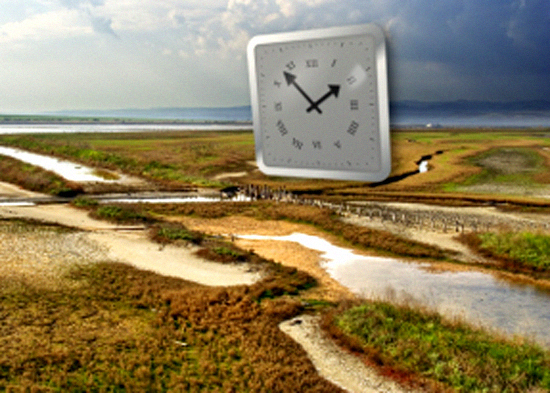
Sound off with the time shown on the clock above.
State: 1:53
